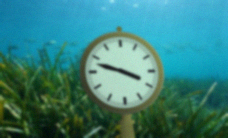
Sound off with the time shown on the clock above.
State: 3:48
